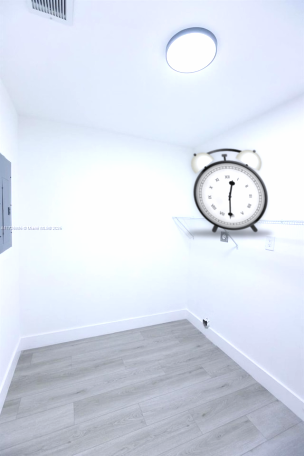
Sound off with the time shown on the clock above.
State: 12:31
